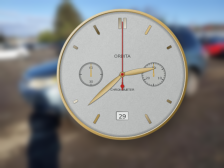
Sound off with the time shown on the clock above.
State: 2:38
